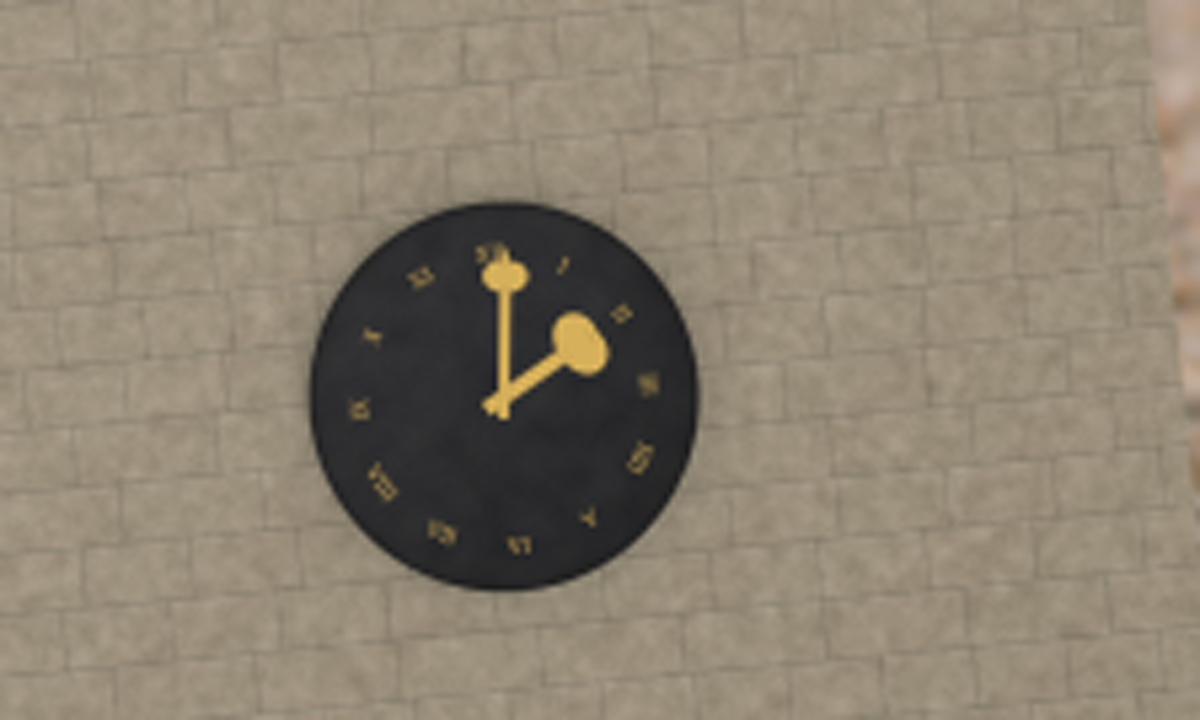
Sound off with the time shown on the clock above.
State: 2:01
